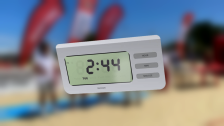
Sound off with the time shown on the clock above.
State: 2:44
